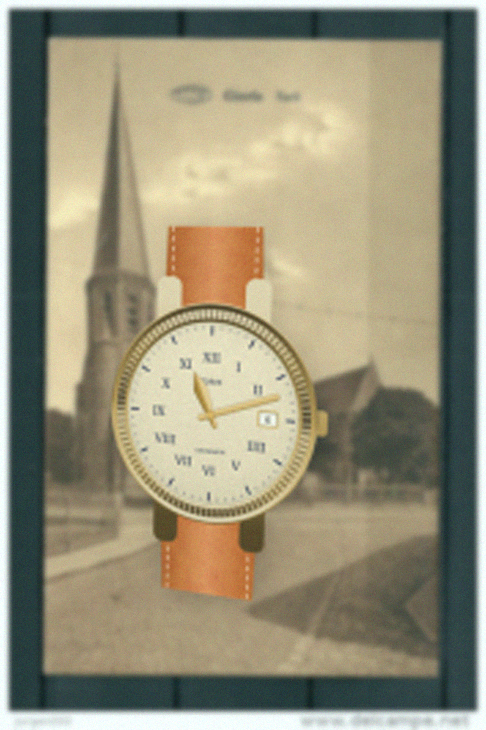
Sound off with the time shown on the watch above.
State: 11:12
